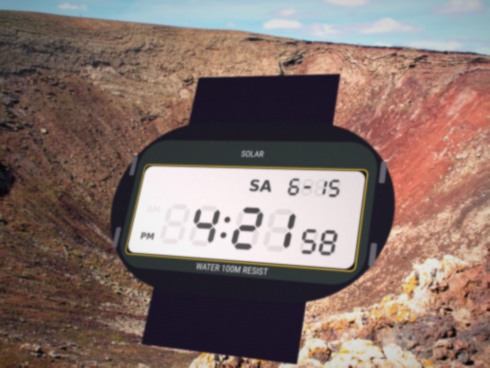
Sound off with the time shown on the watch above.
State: 4:21:58
